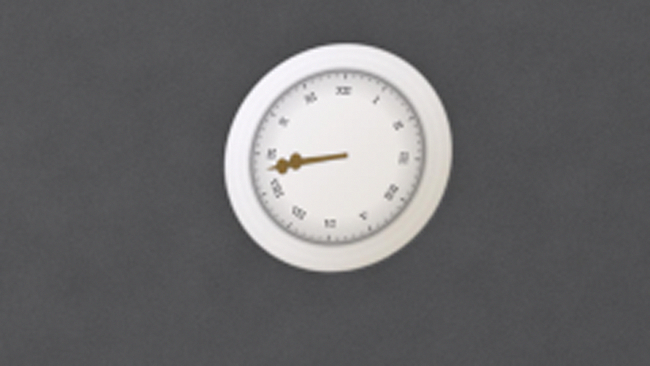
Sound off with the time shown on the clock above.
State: 8:43
